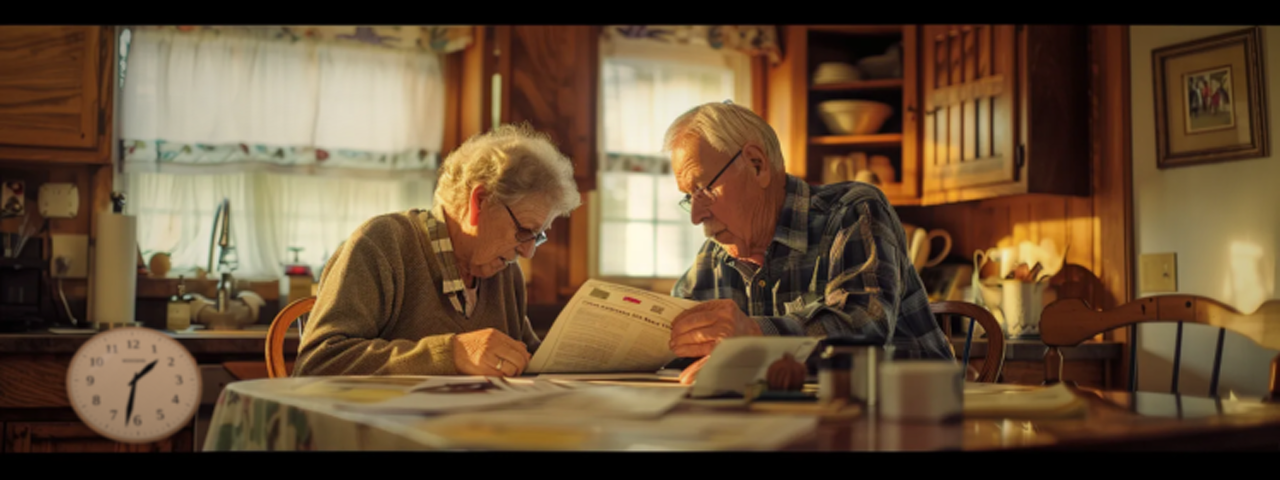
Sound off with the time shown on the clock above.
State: 1:32
